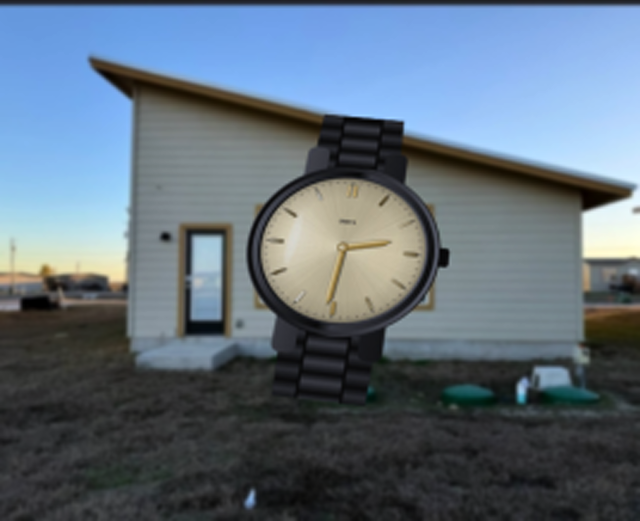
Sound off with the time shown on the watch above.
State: 2:31
